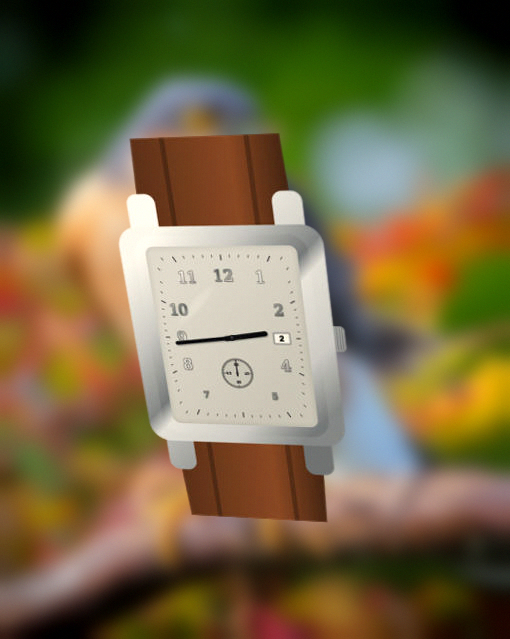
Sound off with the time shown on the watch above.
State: 2:44
